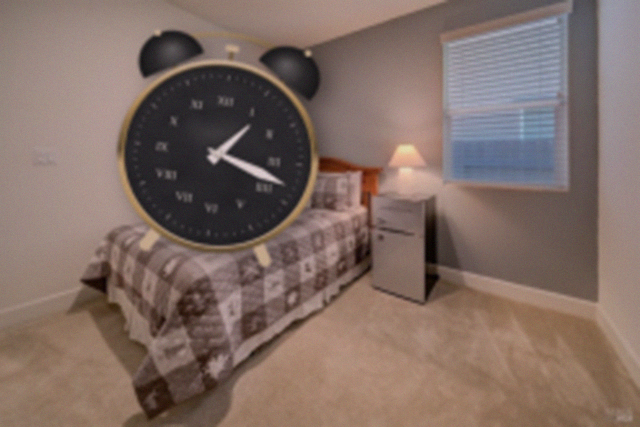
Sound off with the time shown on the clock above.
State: 1:18
